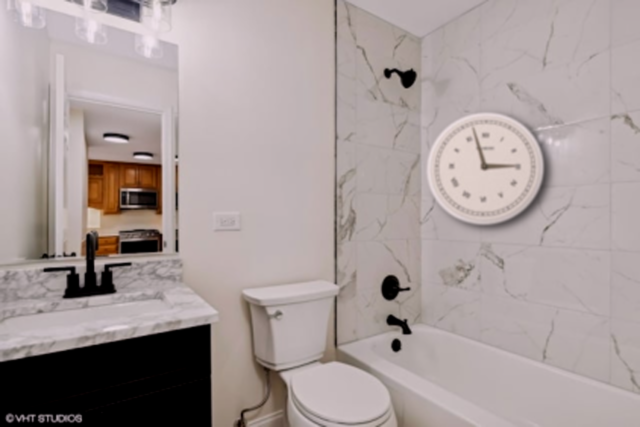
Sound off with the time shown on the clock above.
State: 2:57
